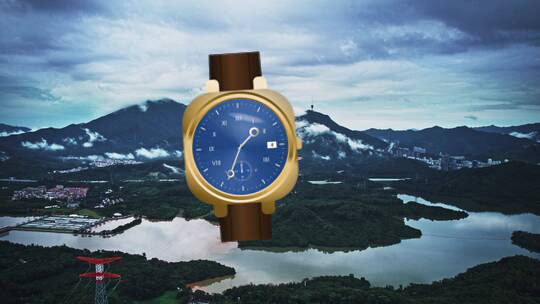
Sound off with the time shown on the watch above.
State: 1:34
